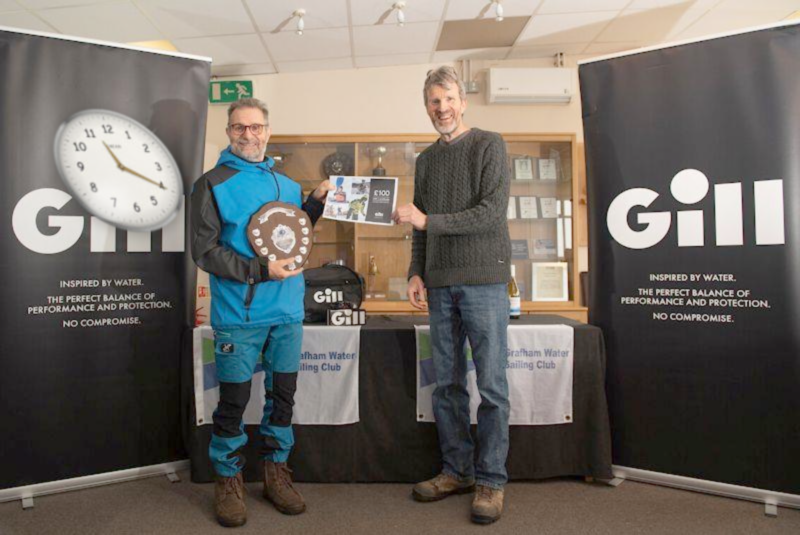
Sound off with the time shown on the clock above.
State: 11:20
